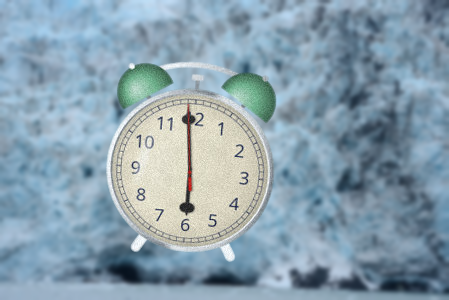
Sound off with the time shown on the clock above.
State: 5:58:59
